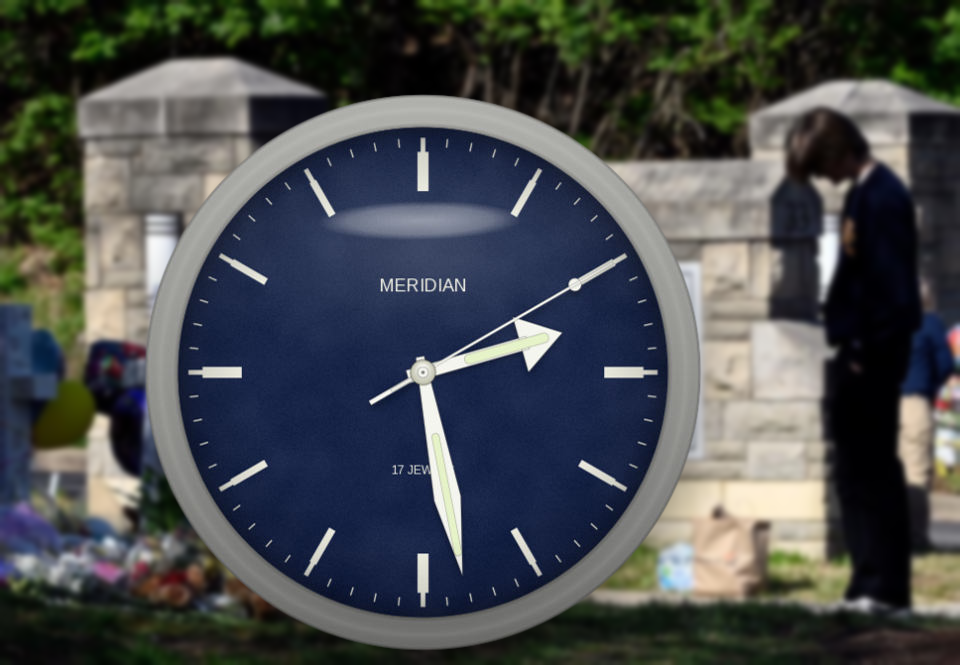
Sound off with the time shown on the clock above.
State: 2:28:10
